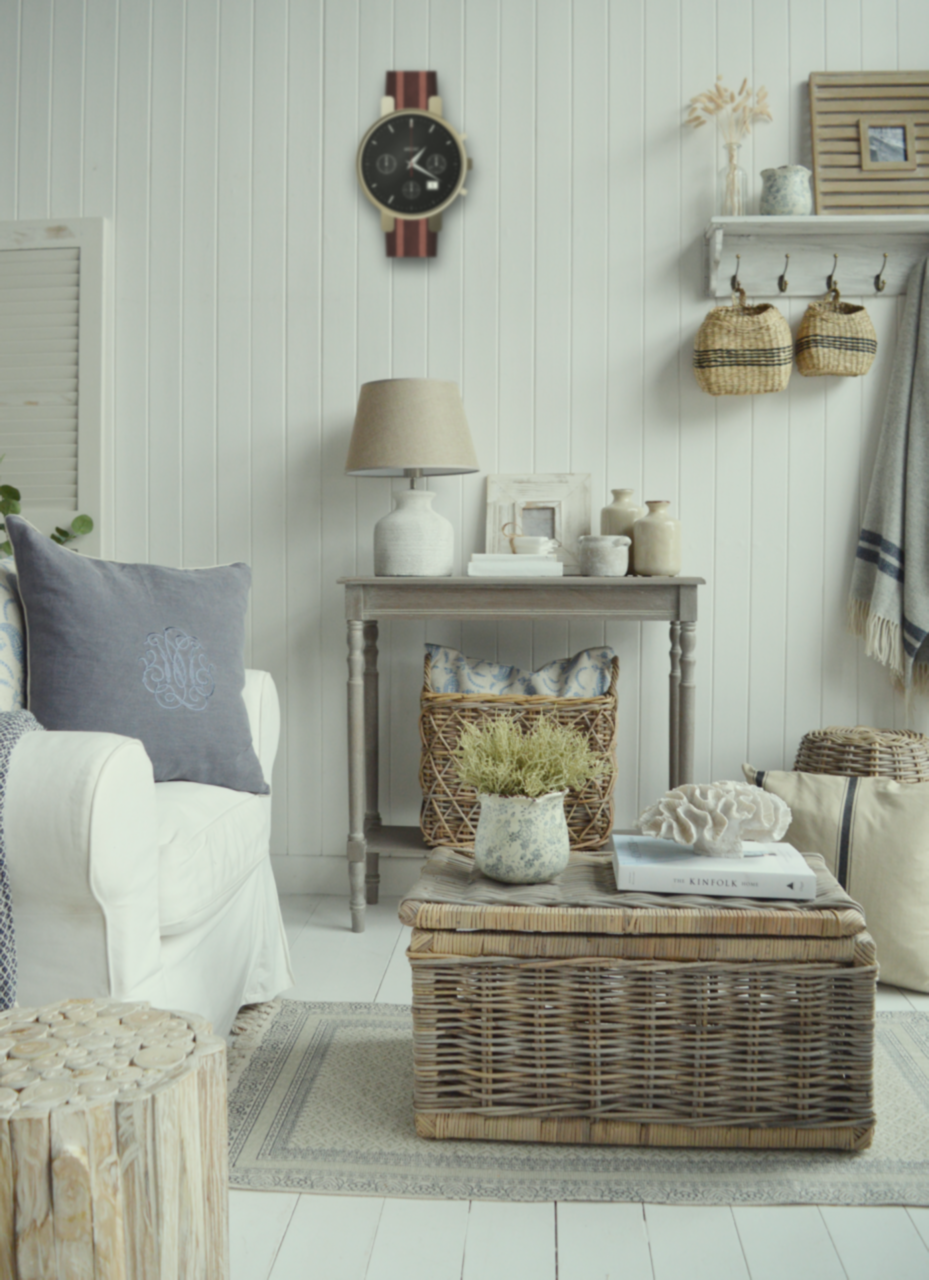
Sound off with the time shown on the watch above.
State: 1:20
